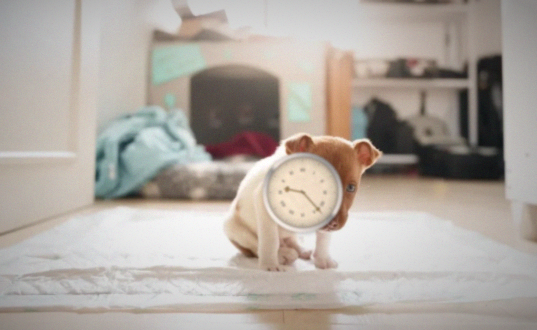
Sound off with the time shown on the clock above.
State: 9:23
